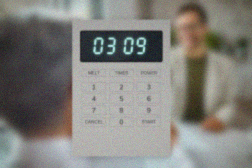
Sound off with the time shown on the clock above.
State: 3:09
